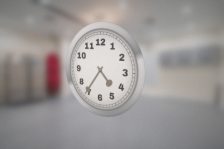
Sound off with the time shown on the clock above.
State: 4:36
